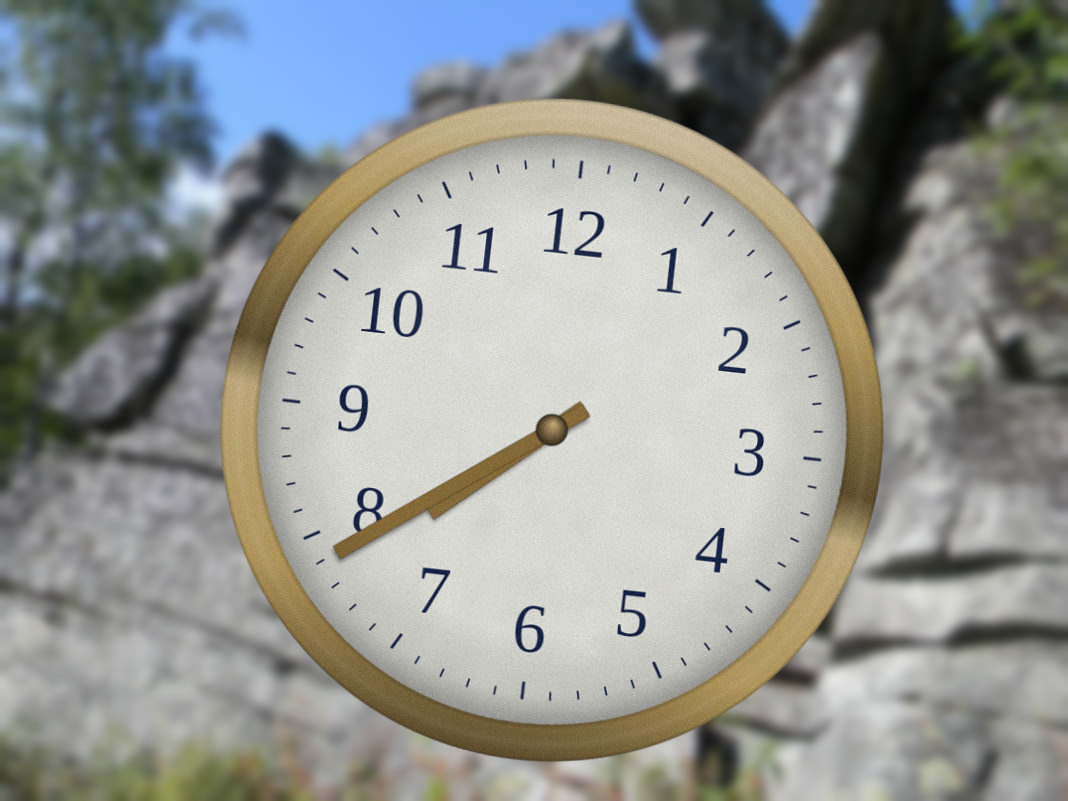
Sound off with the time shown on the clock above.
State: 7:39
